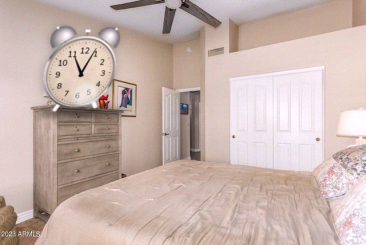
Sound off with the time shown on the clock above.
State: 11:04
